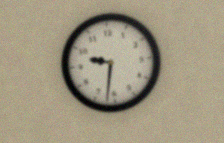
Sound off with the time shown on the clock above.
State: 9:32
